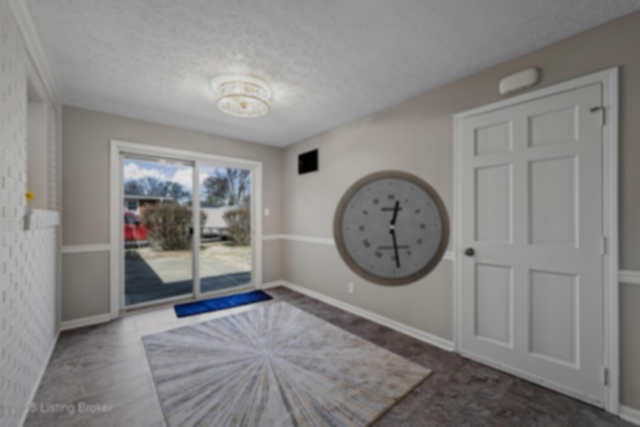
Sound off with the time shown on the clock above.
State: 12:29
